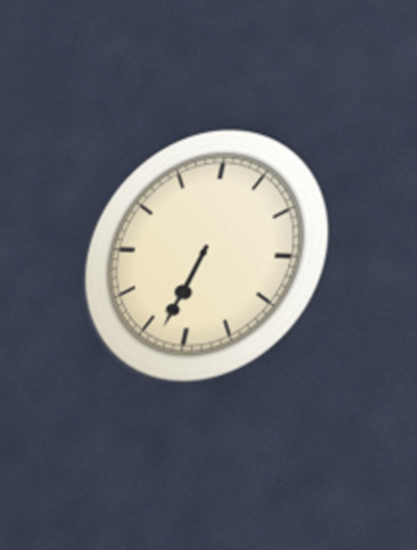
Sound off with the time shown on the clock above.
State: 6:33
